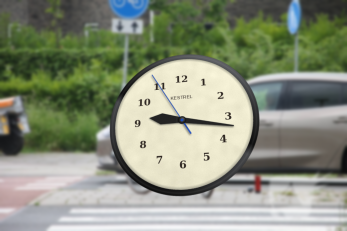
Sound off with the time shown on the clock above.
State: 9:16:55
